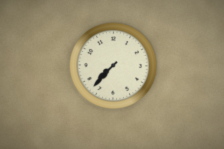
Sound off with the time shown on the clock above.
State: 7:37
